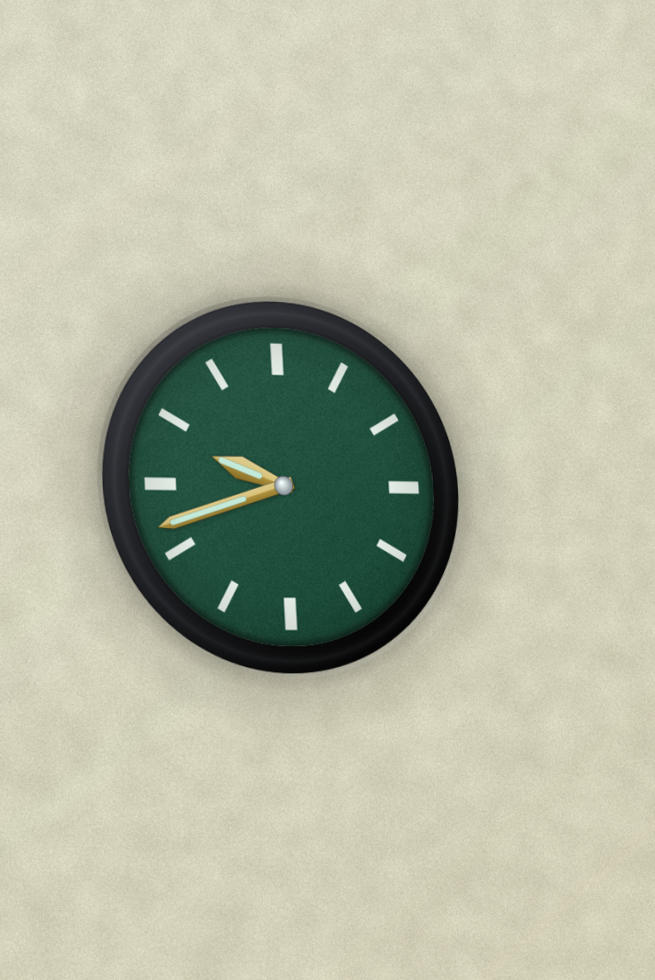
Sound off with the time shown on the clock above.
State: 9:42
